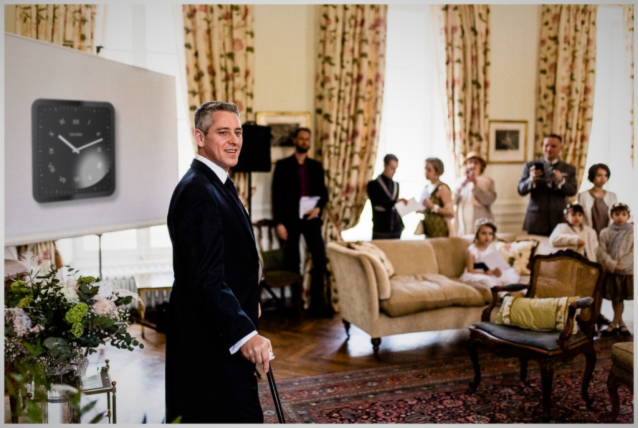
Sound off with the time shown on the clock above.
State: 10:12
